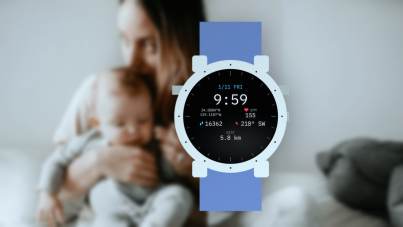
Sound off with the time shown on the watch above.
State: 9:59
